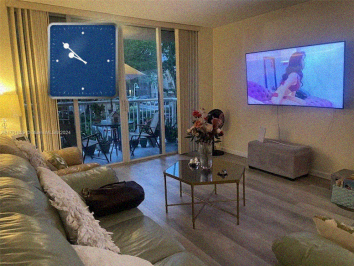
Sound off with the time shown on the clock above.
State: 9:52
